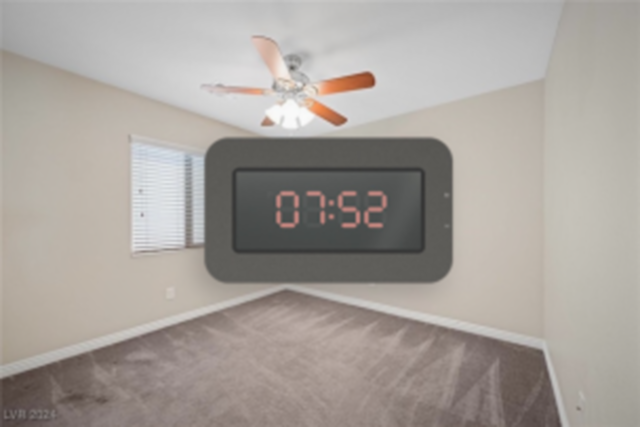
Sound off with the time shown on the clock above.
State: 7:52
